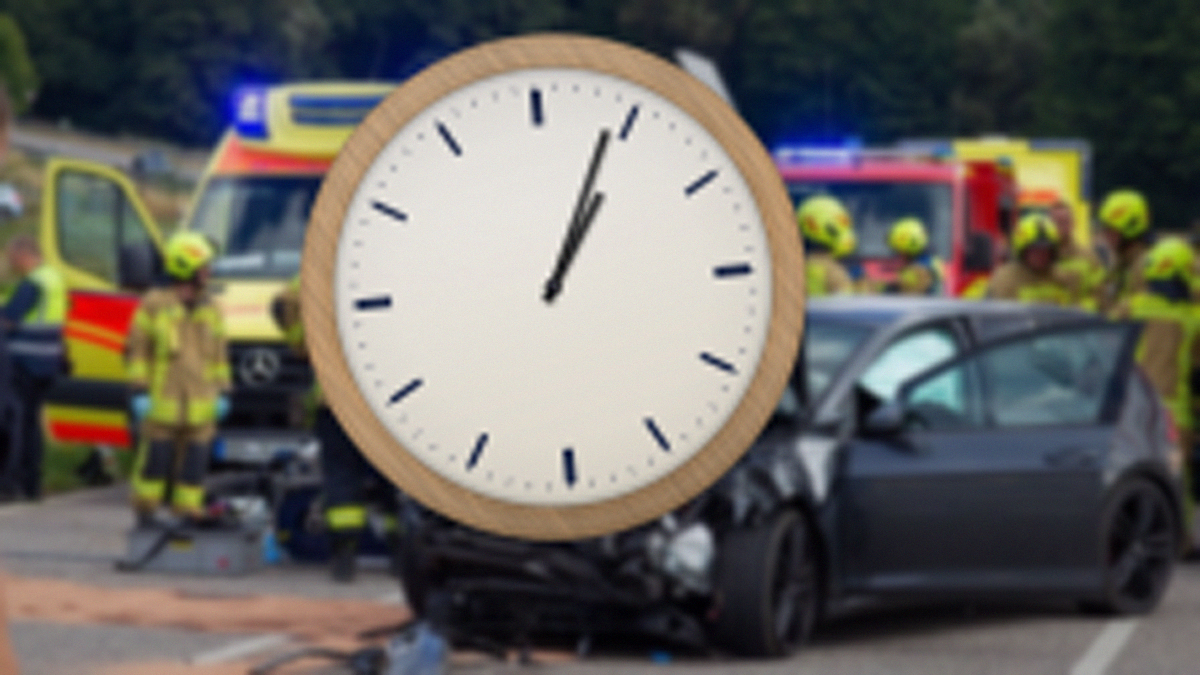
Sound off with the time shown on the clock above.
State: 1:04
